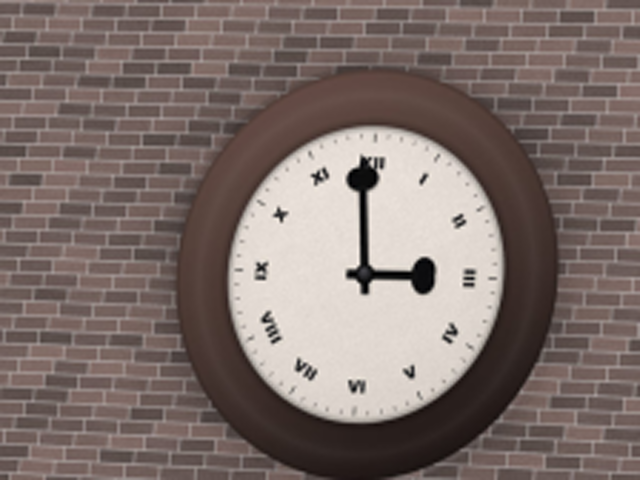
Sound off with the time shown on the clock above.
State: 2:59
